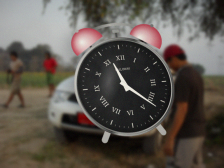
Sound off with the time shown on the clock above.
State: 11:22
